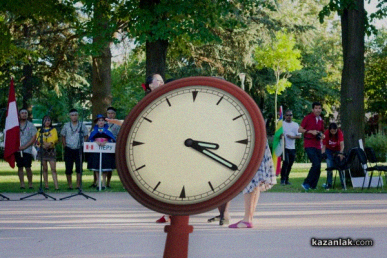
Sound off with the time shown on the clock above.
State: 3:20
